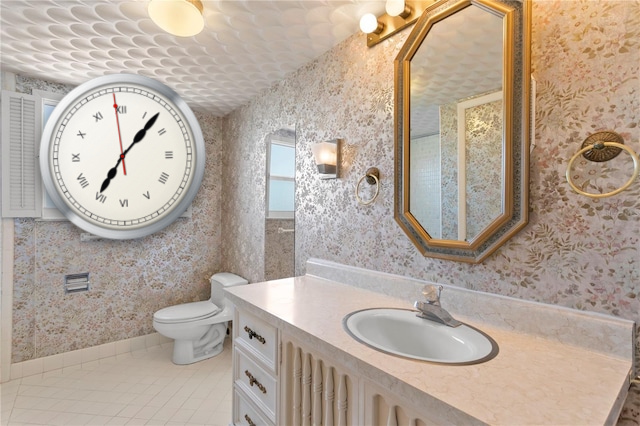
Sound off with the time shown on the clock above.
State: 7:06:59
